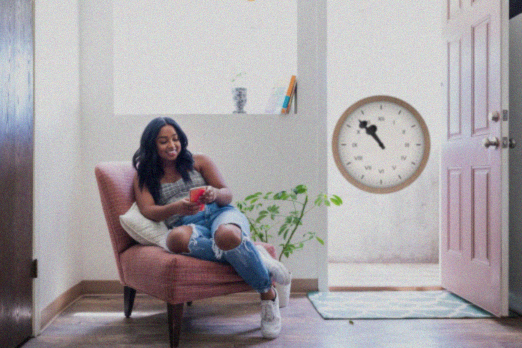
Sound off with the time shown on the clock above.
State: 10:53
